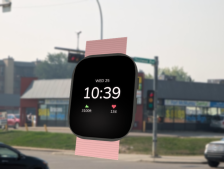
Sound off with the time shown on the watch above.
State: 10:39
